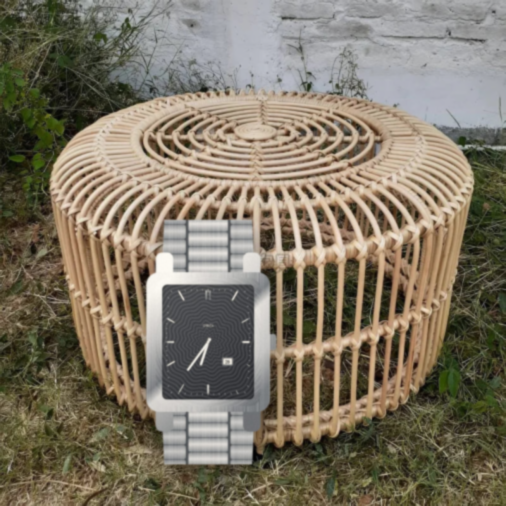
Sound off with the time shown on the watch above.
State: 6:36
